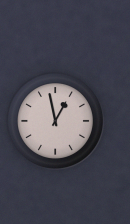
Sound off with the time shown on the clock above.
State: 12:58
